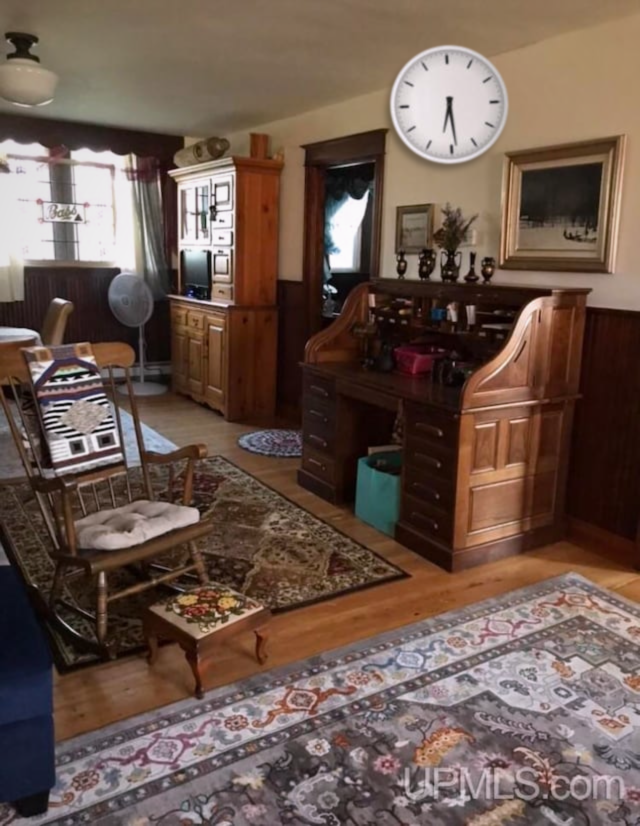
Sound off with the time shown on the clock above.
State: 6:29
